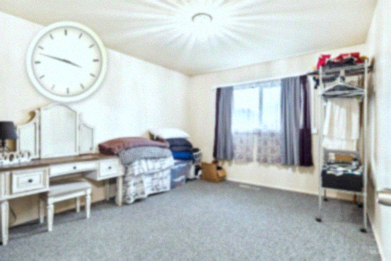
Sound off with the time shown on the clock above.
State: 3:48
